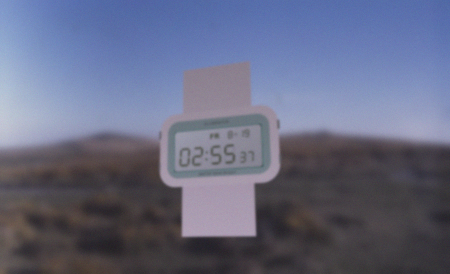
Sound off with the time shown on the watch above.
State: 2:55
